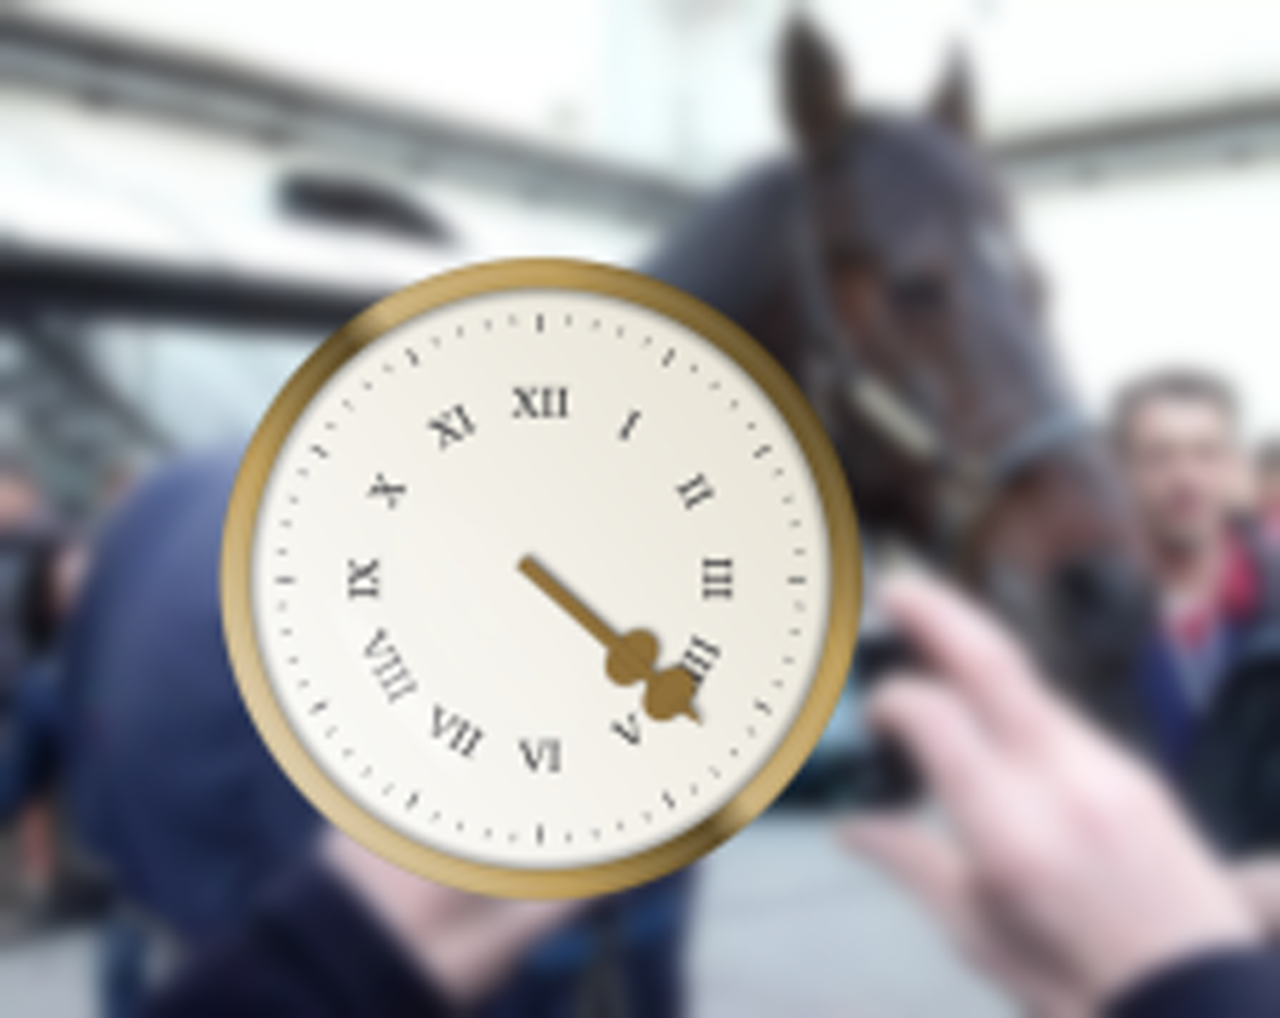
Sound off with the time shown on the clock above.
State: 4:22
